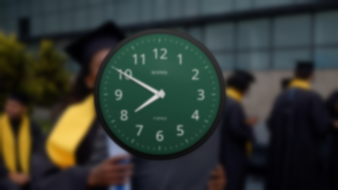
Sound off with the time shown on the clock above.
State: 7:50
